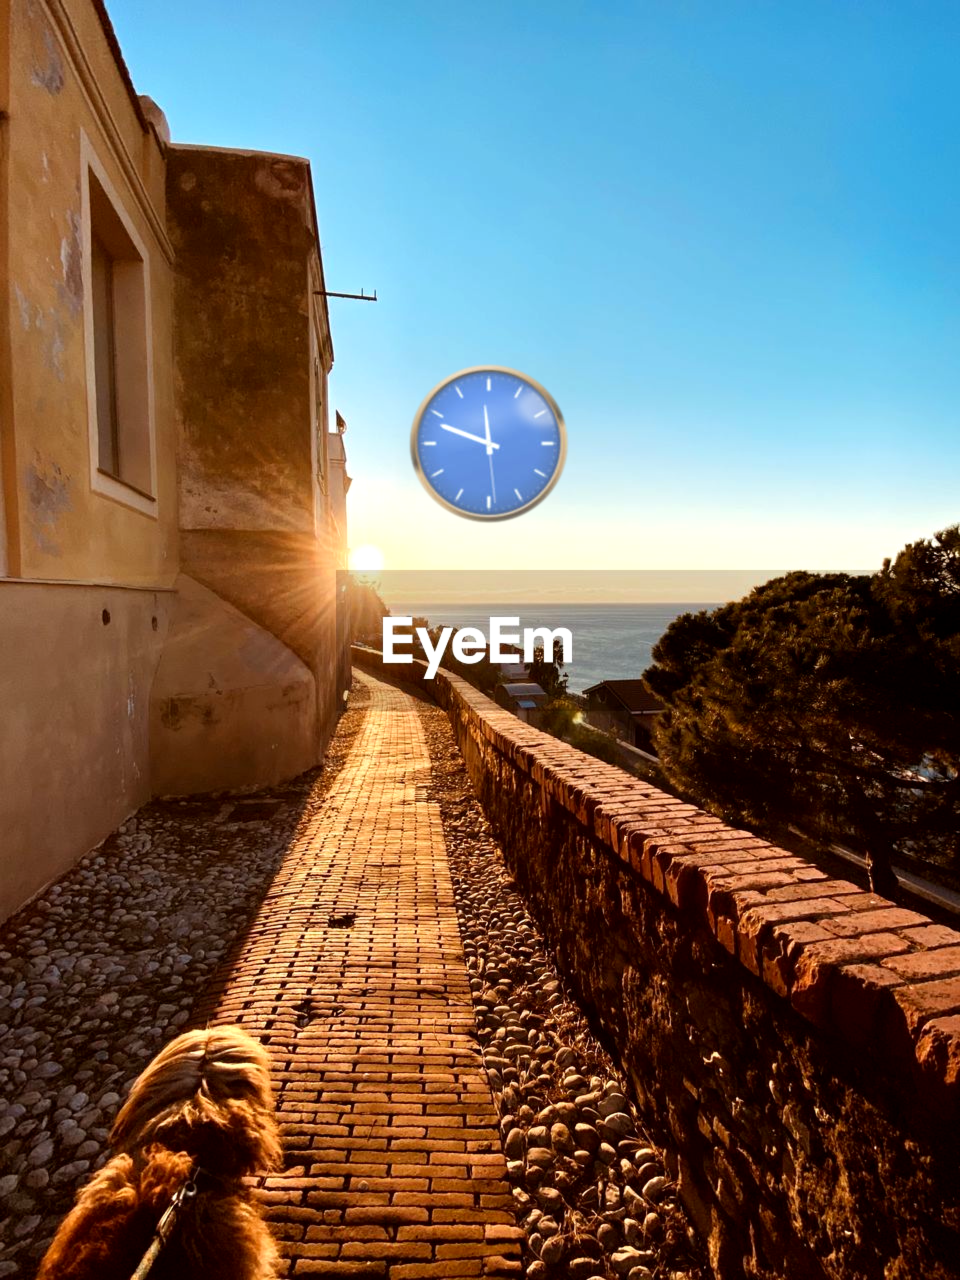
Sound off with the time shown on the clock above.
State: 11:48:29
